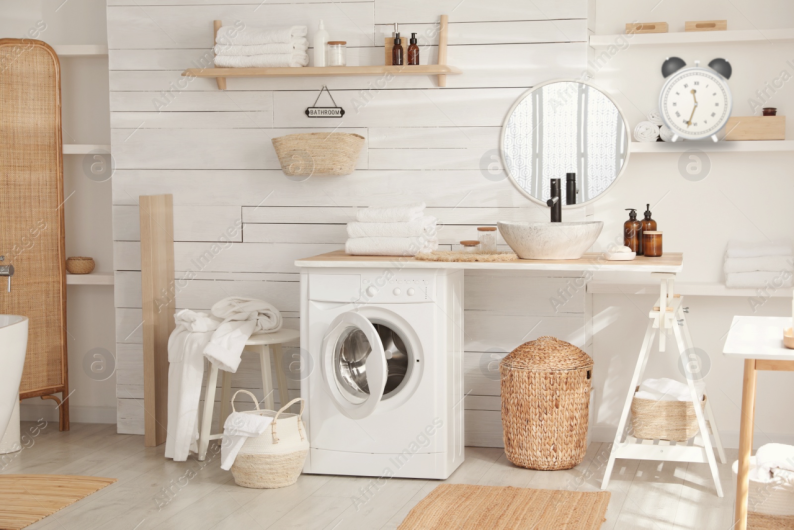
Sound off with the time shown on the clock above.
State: 11:33
